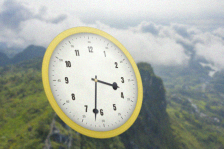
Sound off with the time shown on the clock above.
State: 3:32
